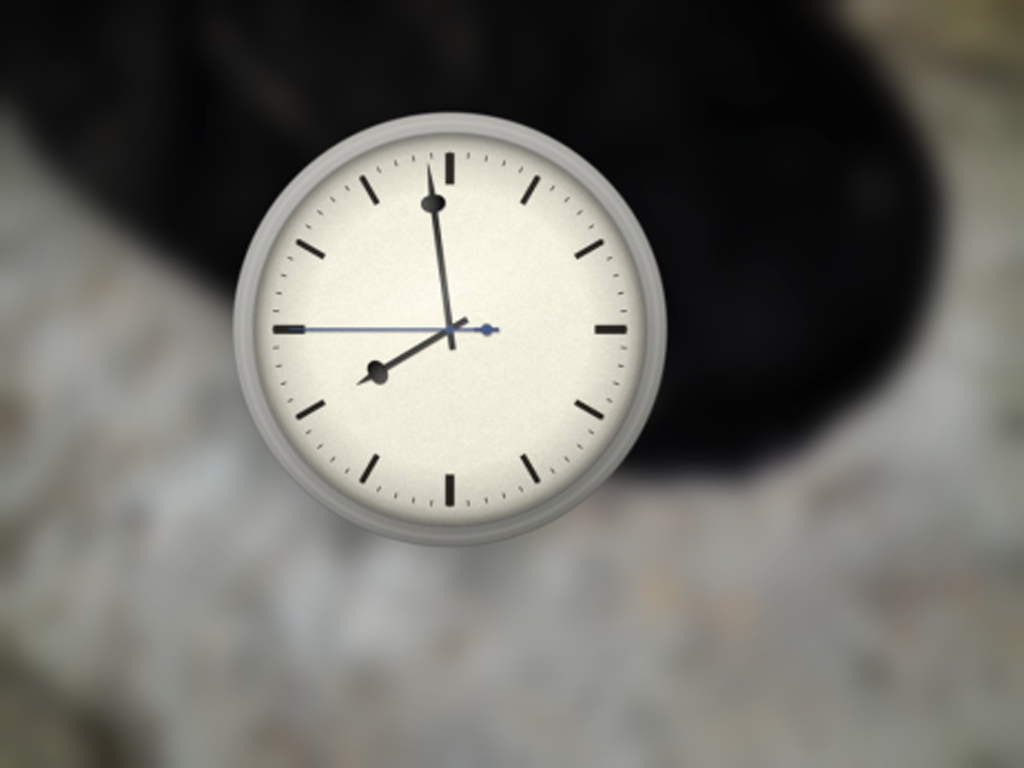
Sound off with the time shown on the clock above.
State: 7:58:45
